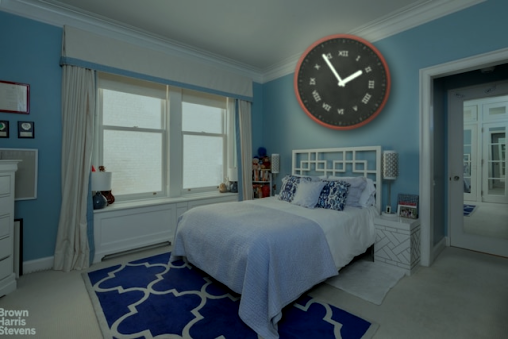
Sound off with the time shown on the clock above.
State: 1:54
